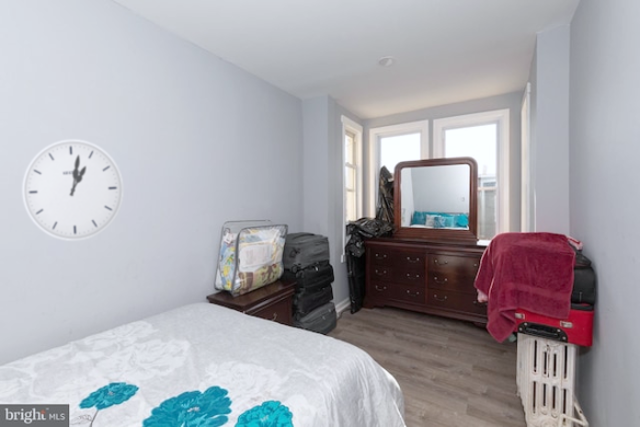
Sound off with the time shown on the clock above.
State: 1:02
